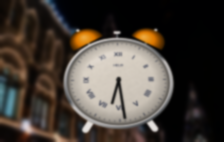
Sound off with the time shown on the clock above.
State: 6:29
